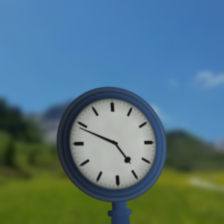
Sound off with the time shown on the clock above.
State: 4:49
